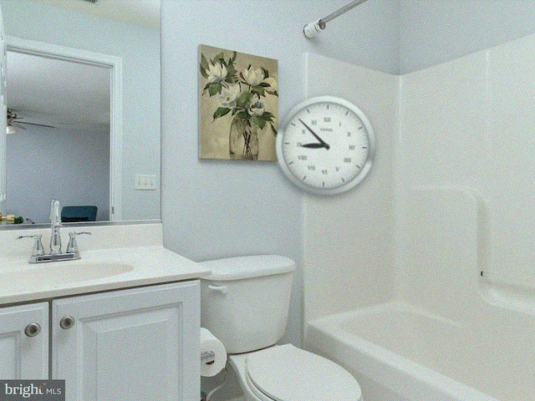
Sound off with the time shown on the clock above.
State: 8:52
